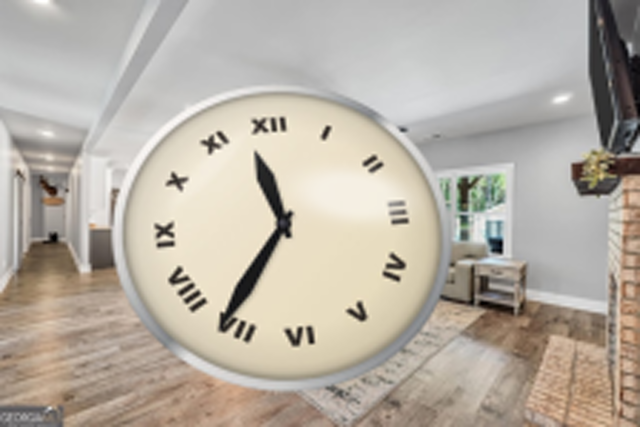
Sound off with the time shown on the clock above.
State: 11:36
